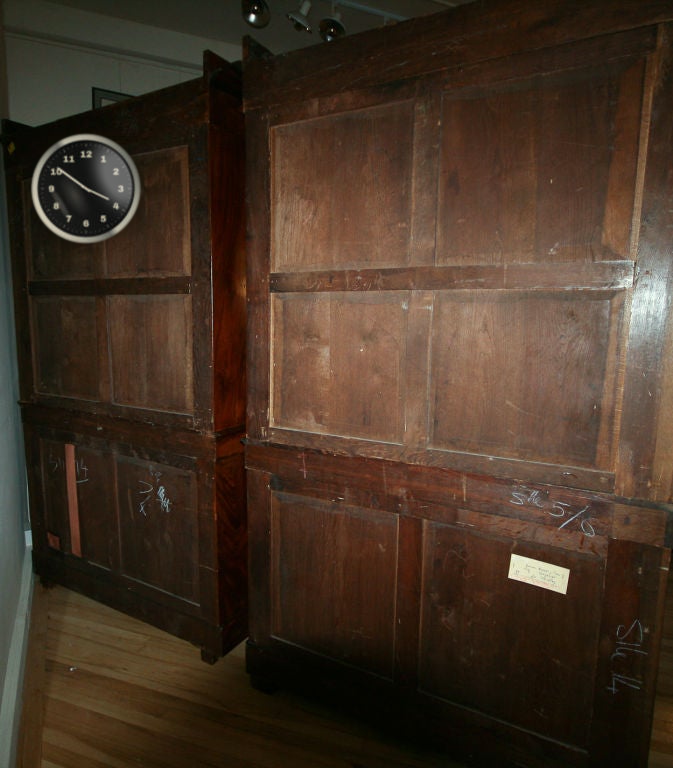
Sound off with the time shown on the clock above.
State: 3:51
